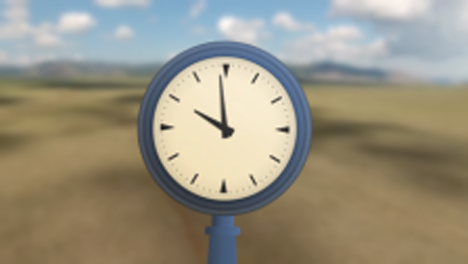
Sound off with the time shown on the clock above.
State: 9:59
